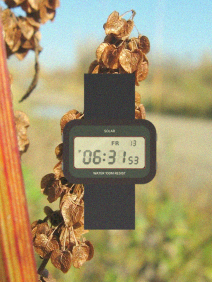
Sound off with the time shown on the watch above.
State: 6:31:53
